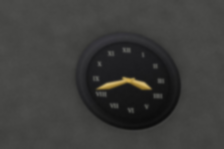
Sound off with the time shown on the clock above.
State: 3:42
